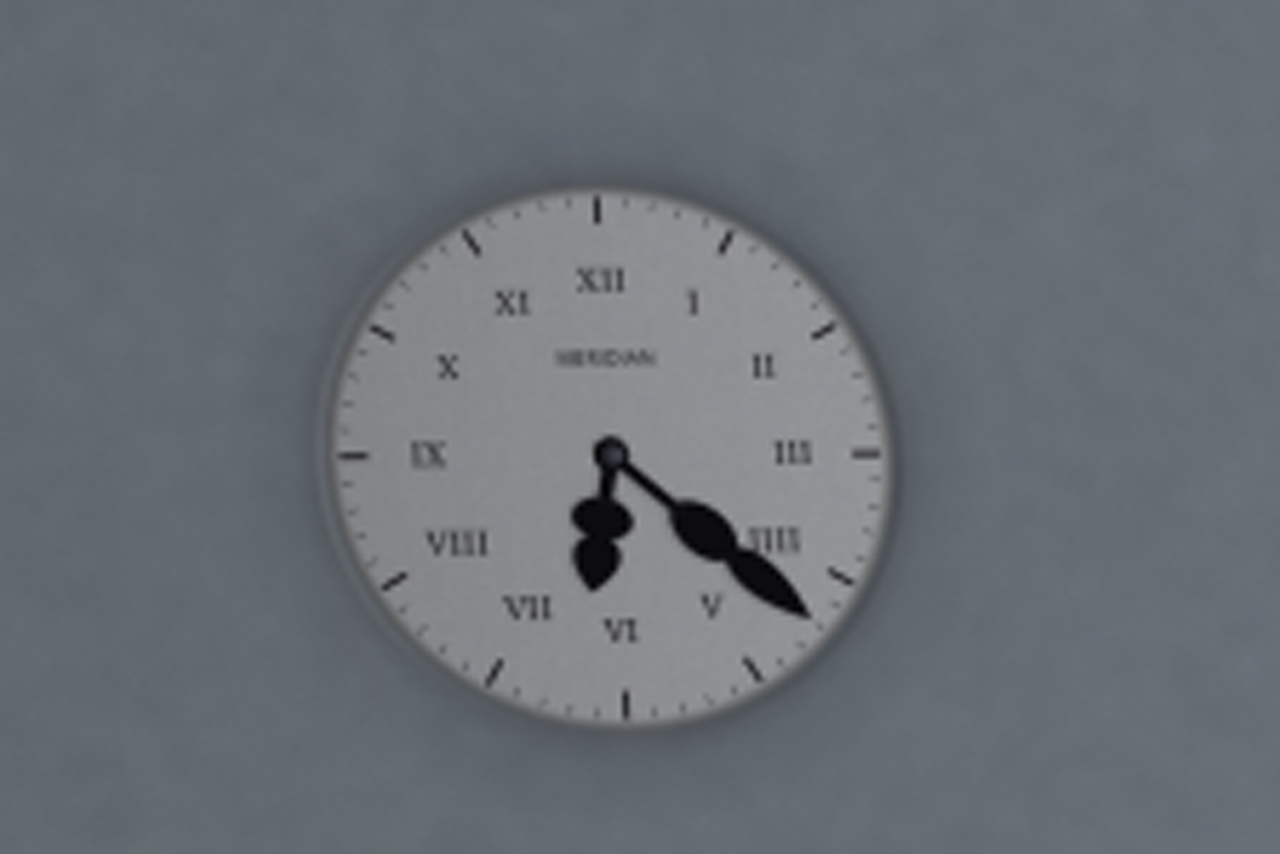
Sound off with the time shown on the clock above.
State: 6:22
